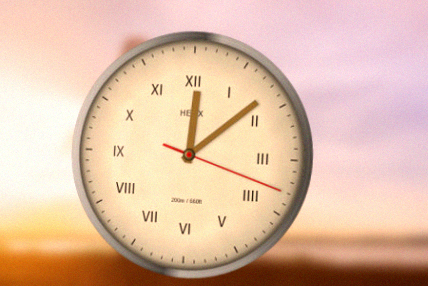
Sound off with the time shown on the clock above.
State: 12:08:18
